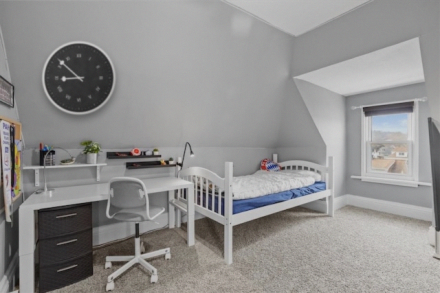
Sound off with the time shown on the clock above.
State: 8:52
